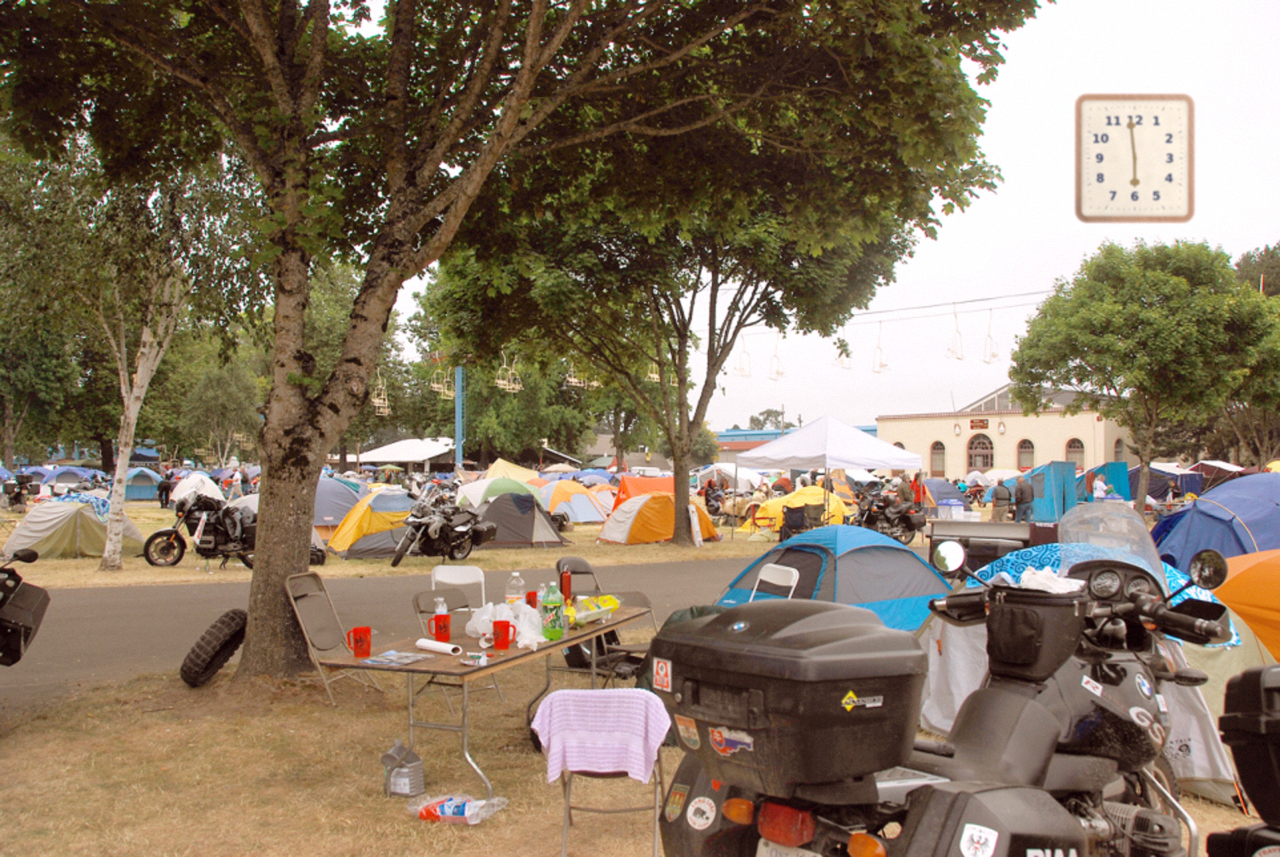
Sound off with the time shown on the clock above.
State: 5:59
